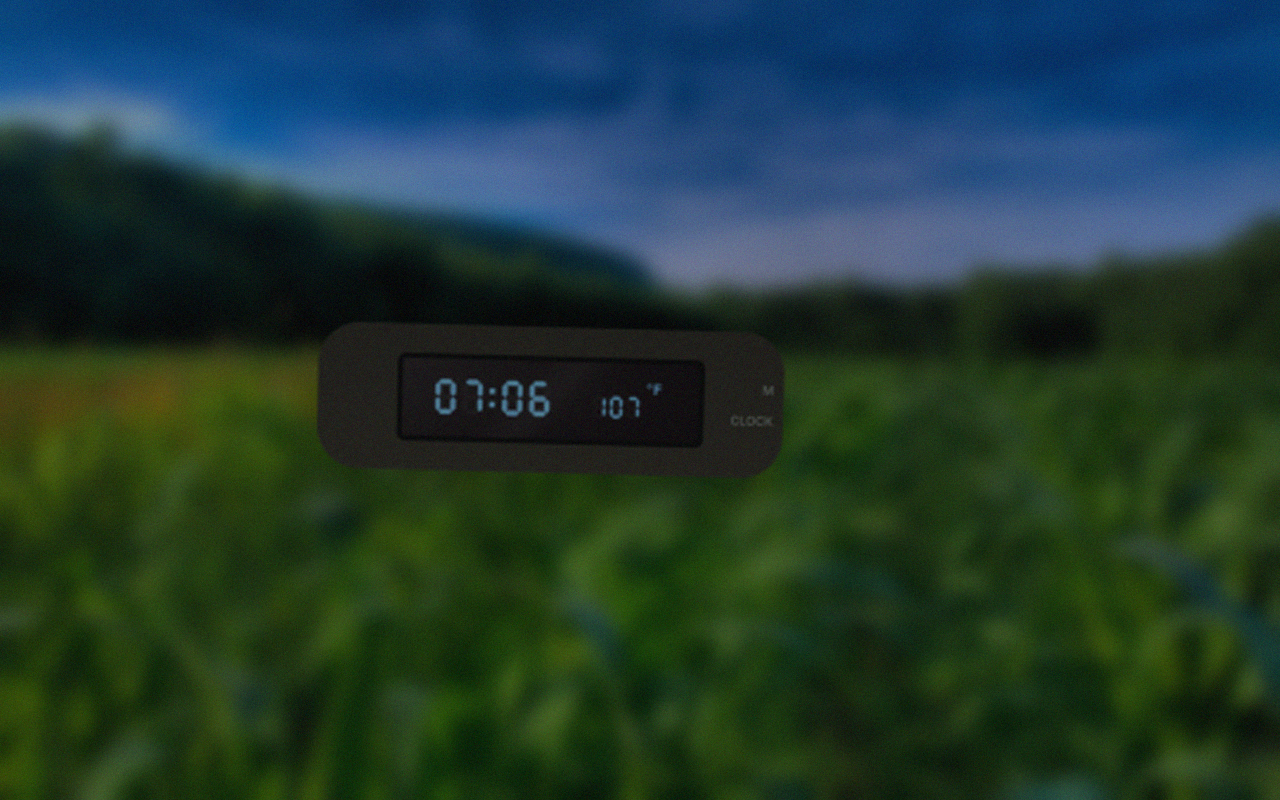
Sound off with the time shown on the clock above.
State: 7:06
